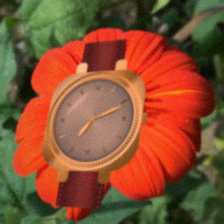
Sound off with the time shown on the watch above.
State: 7:11
